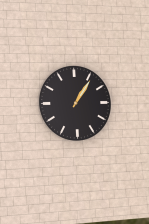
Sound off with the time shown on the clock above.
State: 1:06
